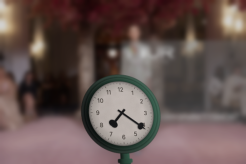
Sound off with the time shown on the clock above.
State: 7:21
